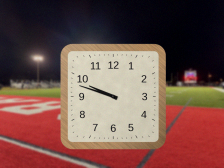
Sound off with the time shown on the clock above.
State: 9:48
